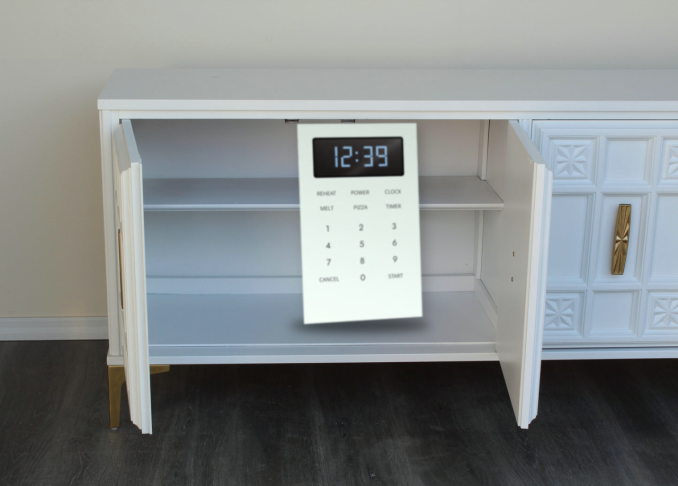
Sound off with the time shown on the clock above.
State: 12:39
